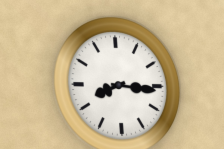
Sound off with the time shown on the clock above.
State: 8:16
